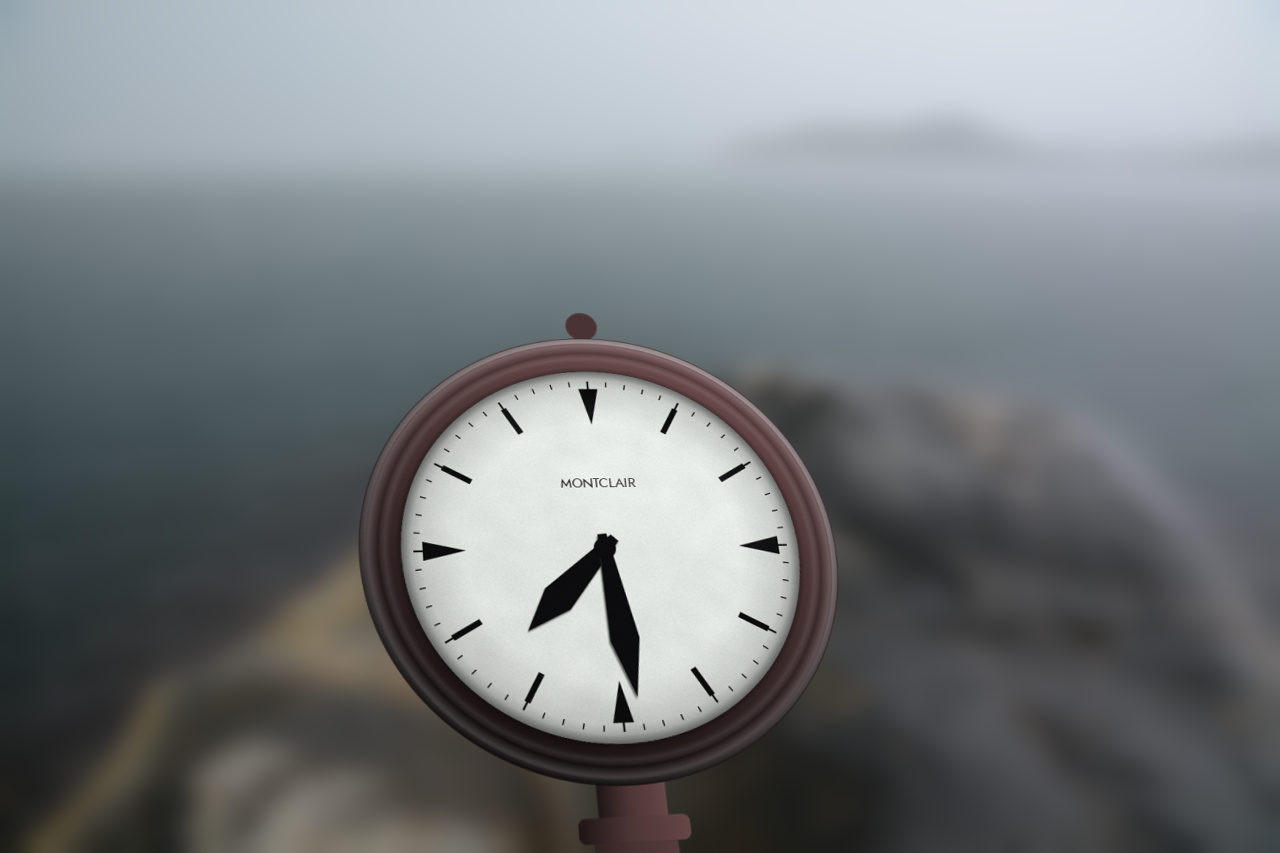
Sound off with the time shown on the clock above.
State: 7:29
